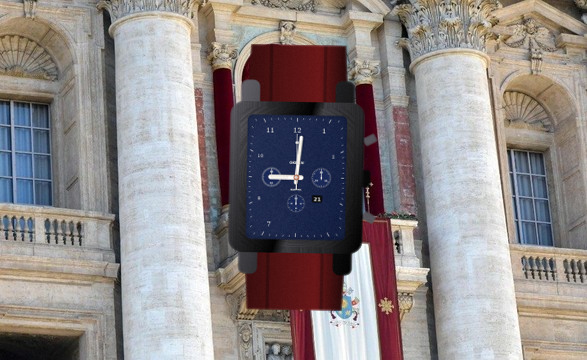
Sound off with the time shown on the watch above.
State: 9:01
